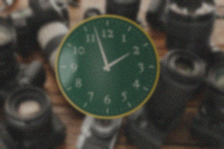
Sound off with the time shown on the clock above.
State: 1:57
